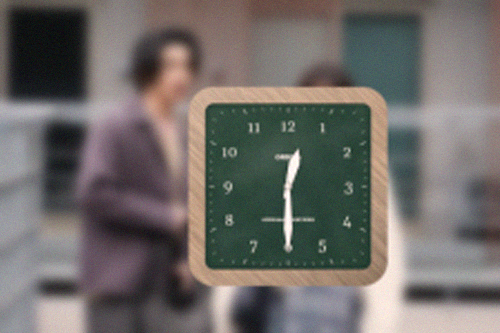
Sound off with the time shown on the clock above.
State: 12:30
